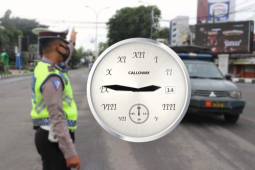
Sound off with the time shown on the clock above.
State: 2:46
